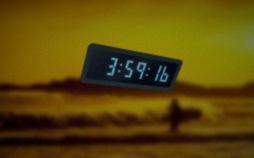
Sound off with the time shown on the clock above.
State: 3:59:16
